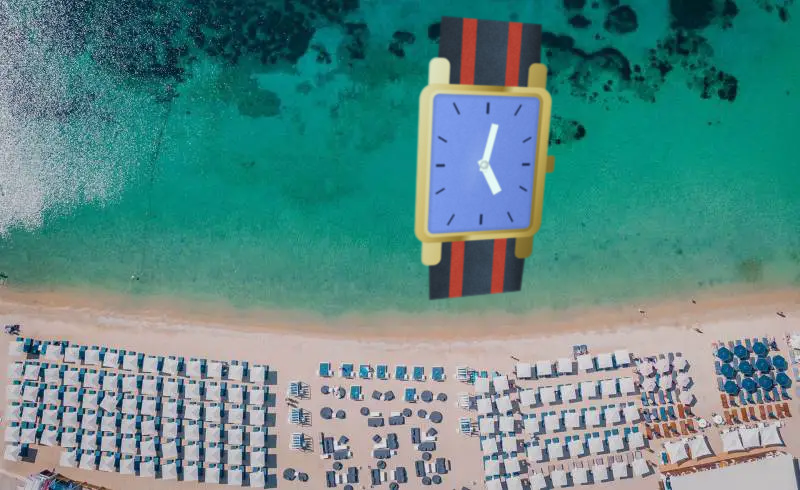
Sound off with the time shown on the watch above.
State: 5:02
